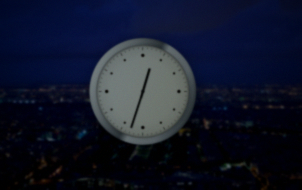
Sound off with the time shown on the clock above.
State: 12:33
